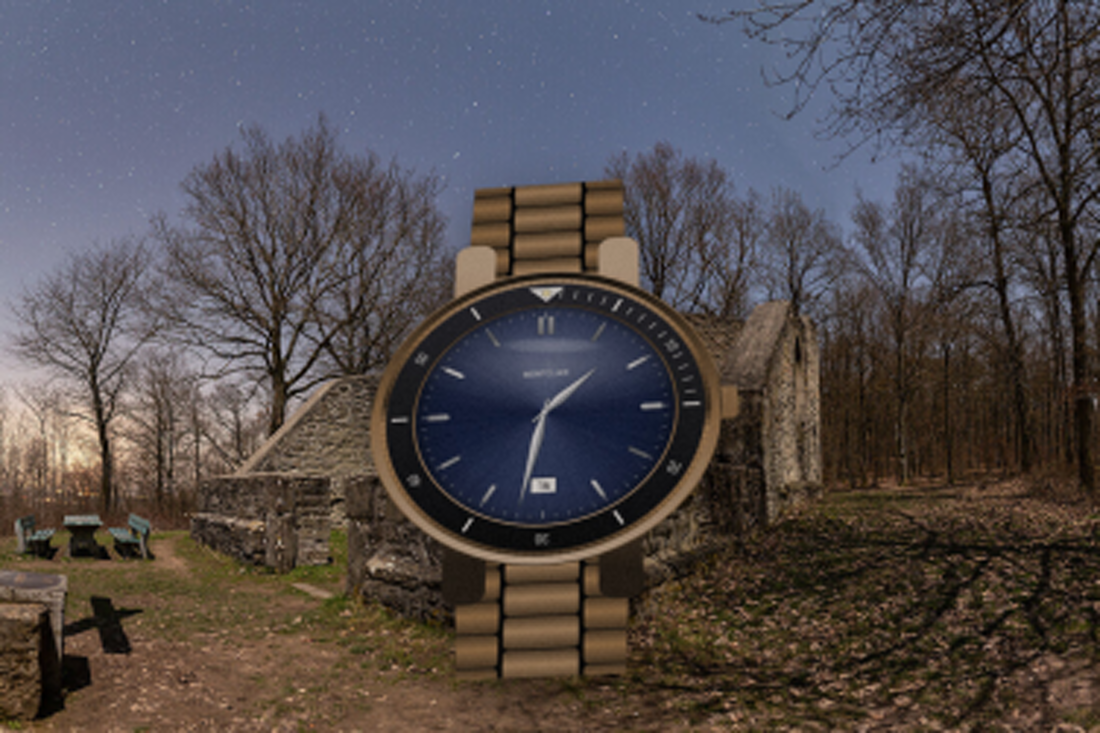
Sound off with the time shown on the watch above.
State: 1:32
